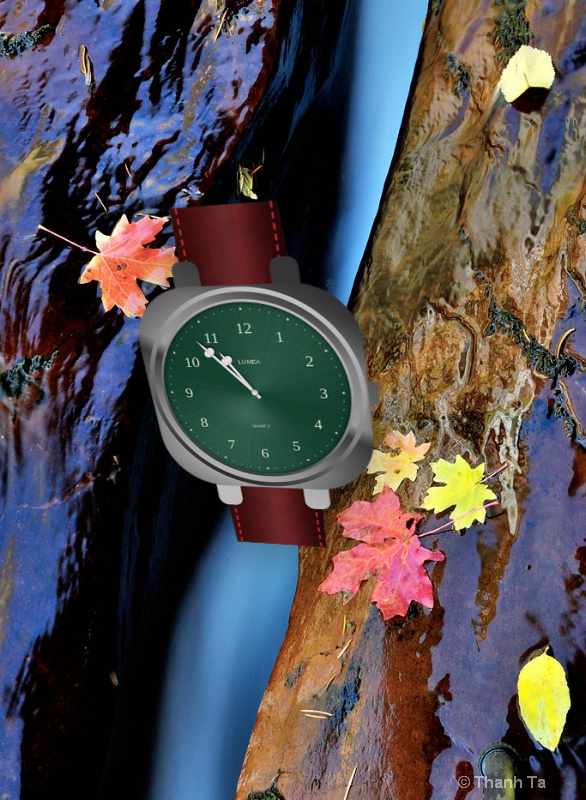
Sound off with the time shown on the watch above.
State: 10:53
